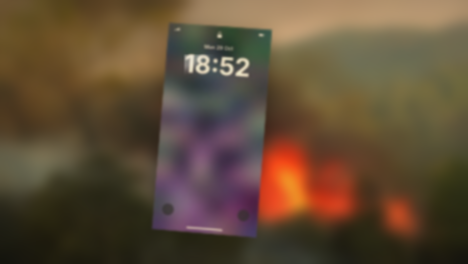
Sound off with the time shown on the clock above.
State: 18:52
